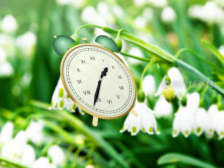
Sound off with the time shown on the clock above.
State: 1:36
